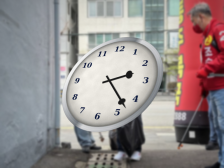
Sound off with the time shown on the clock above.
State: 2:23
